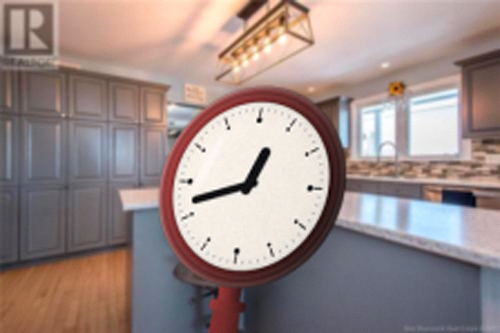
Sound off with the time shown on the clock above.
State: 12:42
